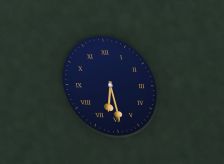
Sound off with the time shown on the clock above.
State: 6:29
